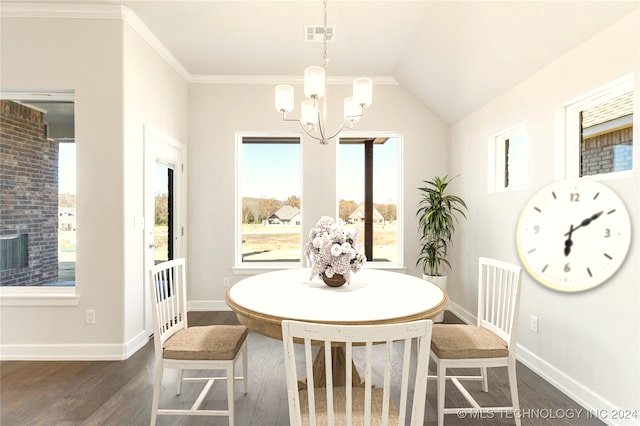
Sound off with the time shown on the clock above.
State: 6:09
